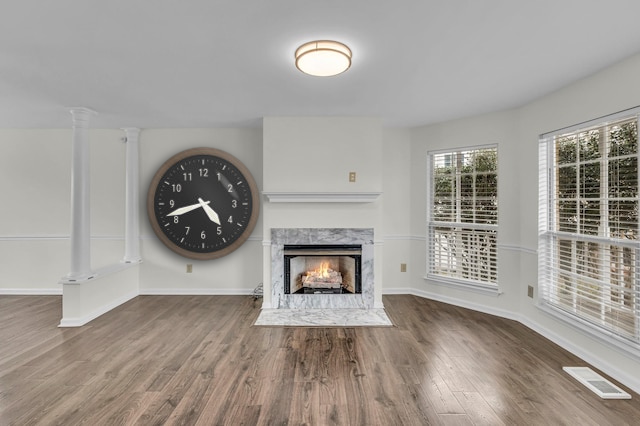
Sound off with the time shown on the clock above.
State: 4:42
